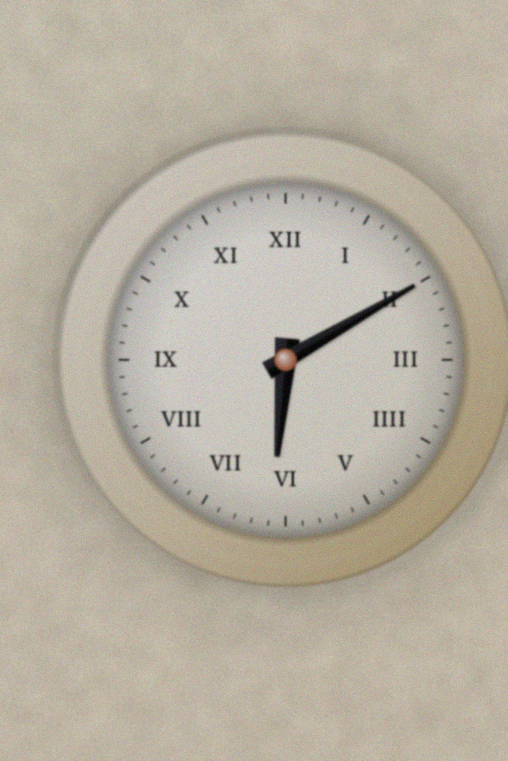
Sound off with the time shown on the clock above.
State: 6:10
